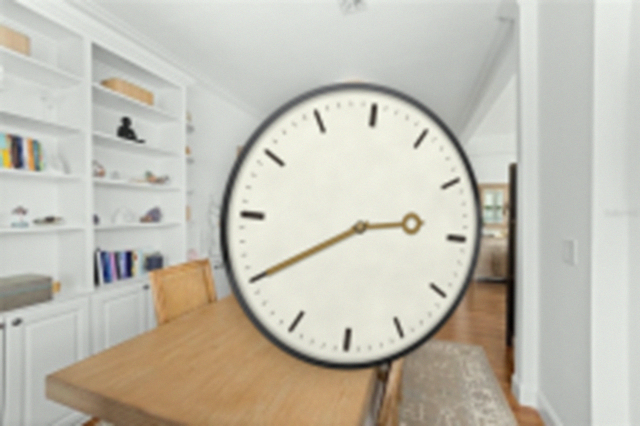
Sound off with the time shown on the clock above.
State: 2:40
